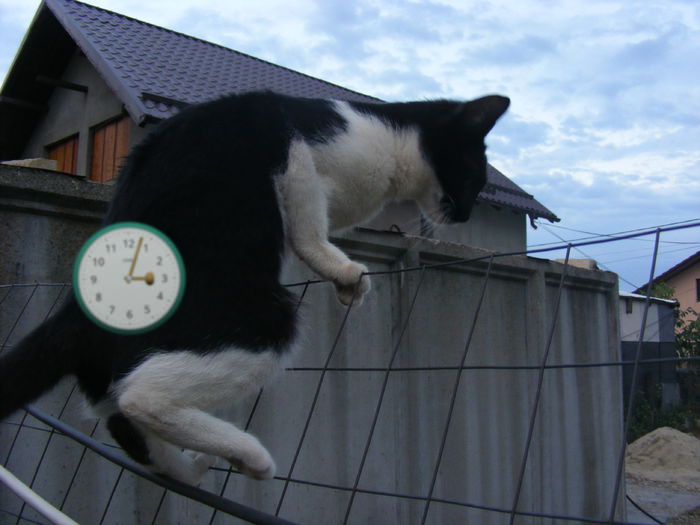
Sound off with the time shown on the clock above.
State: 3:03
